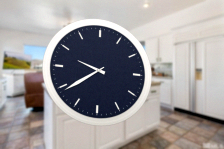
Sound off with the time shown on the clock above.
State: 9:39
